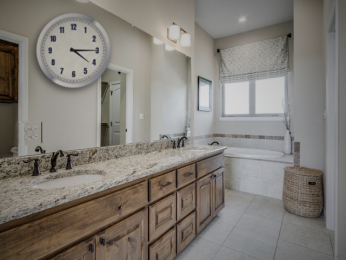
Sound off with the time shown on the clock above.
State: 4:15
